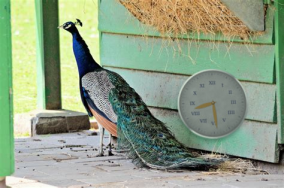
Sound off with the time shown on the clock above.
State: 8:29
